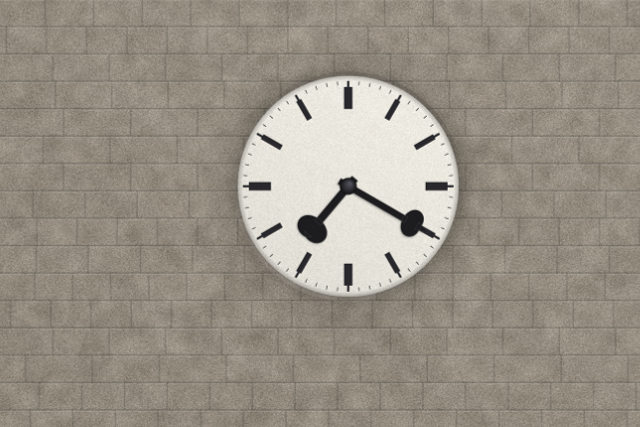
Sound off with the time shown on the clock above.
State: 7:20
